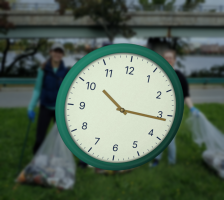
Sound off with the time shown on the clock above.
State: 10:16
